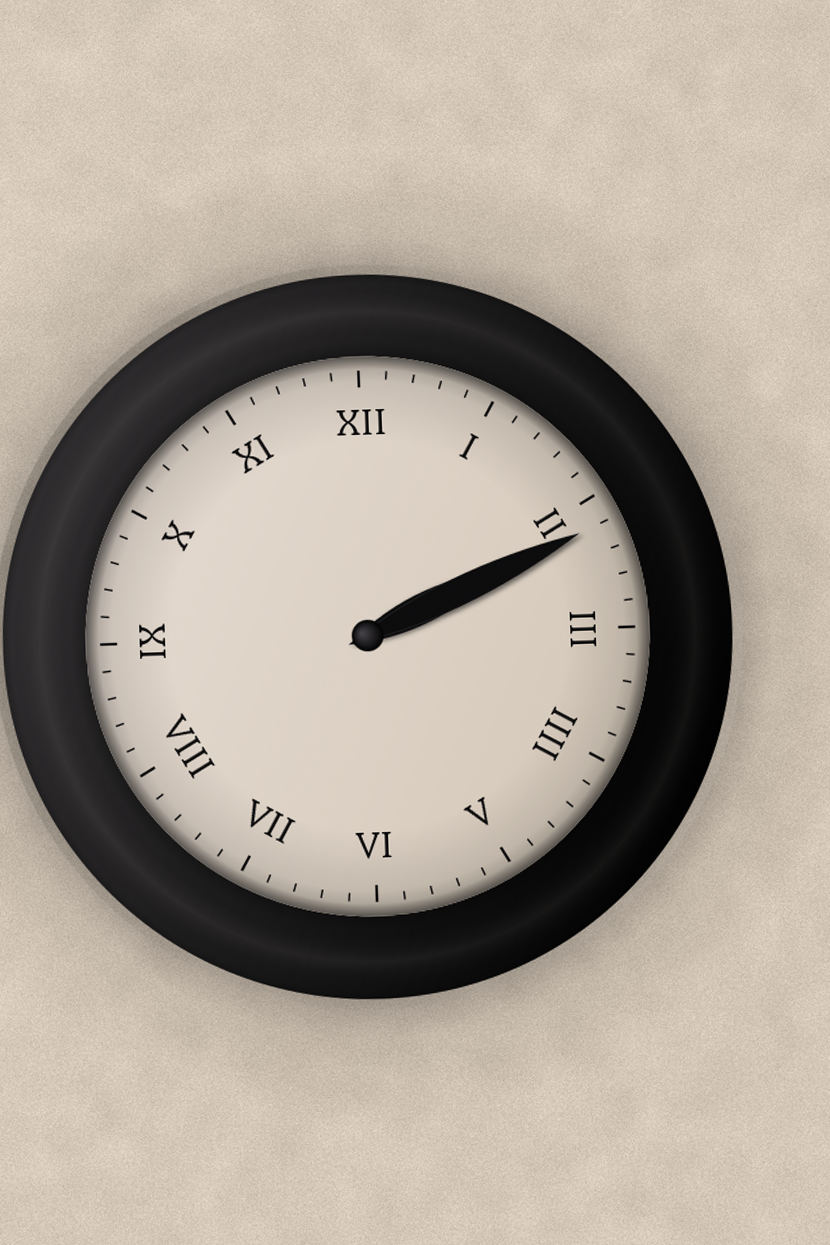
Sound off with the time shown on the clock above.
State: 2:11
